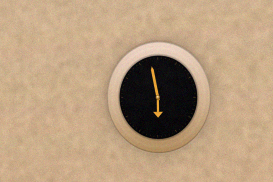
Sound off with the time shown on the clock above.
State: 5:58
